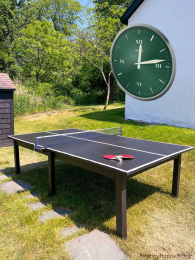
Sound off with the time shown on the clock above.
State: 12:13
